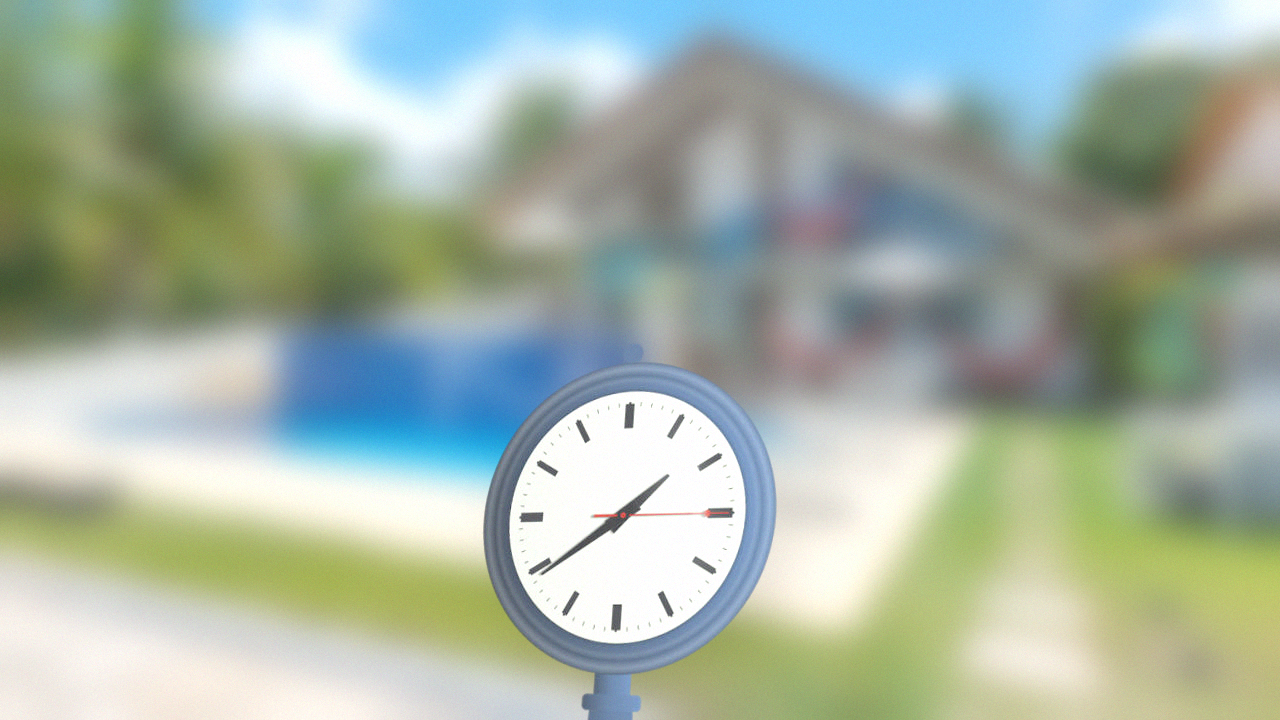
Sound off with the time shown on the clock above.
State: 1:39:15
